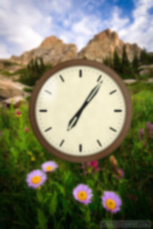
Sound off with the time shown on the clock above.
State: 7:06
